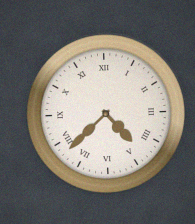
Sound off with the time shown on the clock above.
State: 4:38
